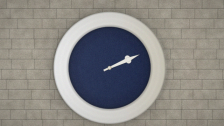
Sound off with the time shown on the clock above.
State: 2:11
